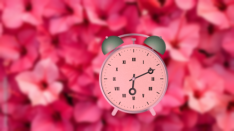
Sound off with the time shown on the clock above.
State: 6:11
